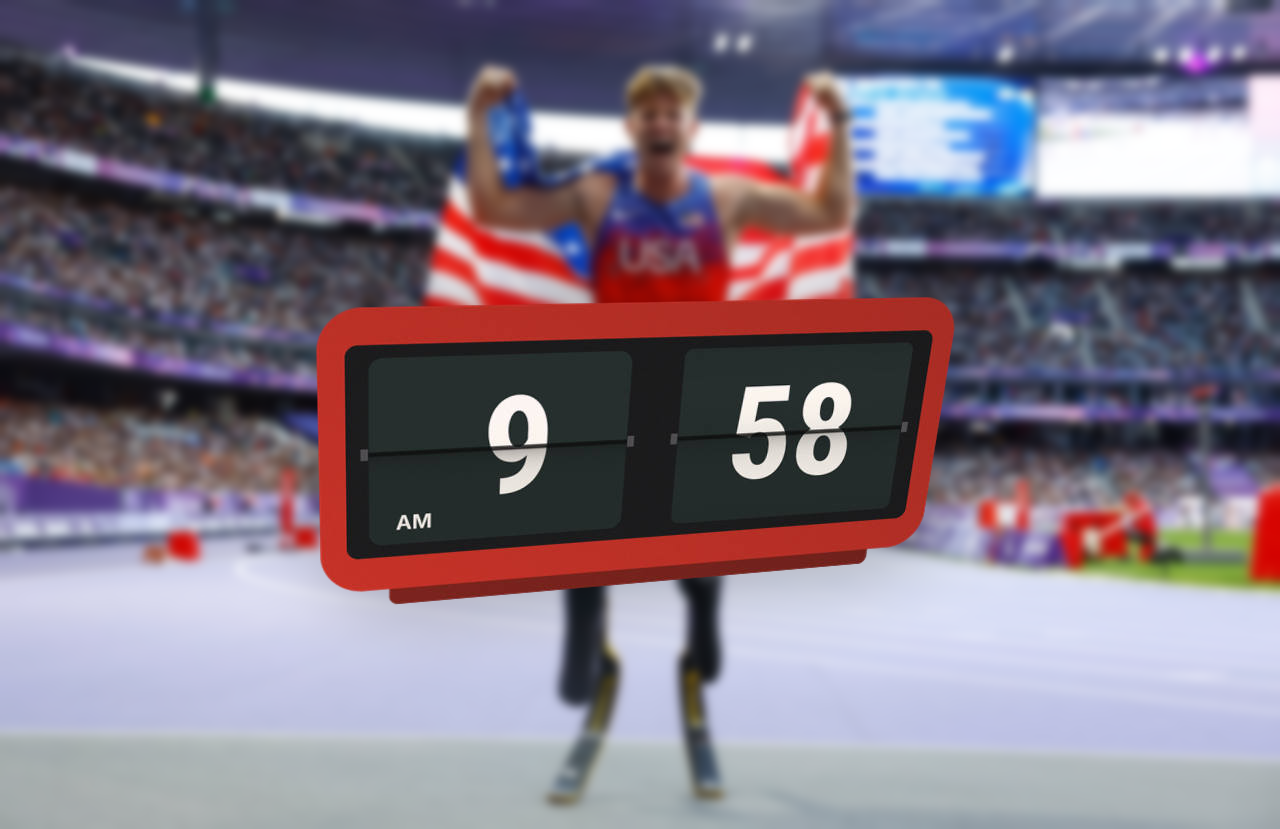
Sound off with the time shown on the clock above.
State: 9:58
